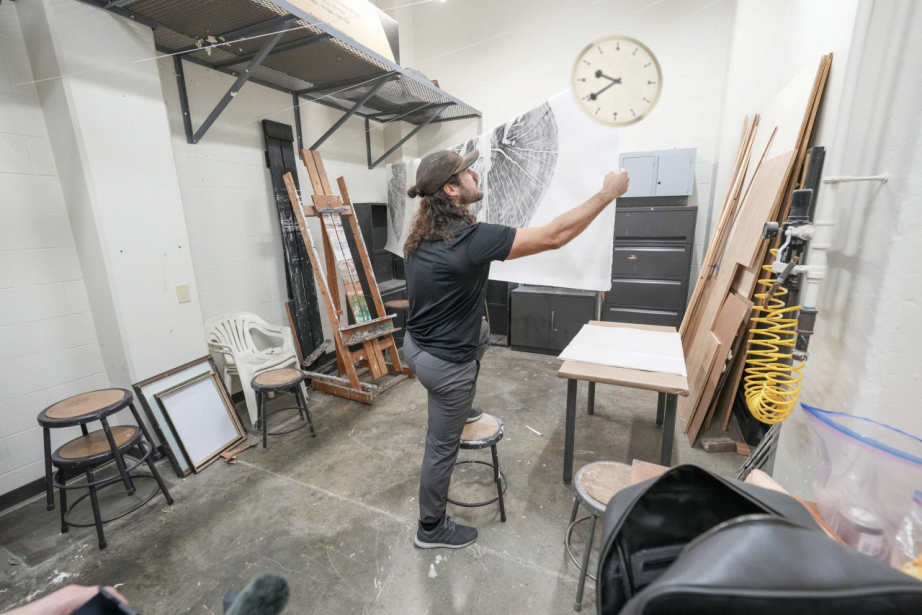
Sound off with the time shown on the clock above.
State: 9:39
